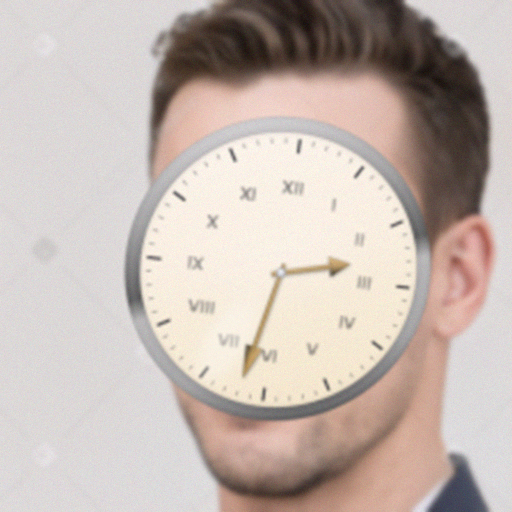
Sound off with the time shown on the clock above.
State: 2:32
